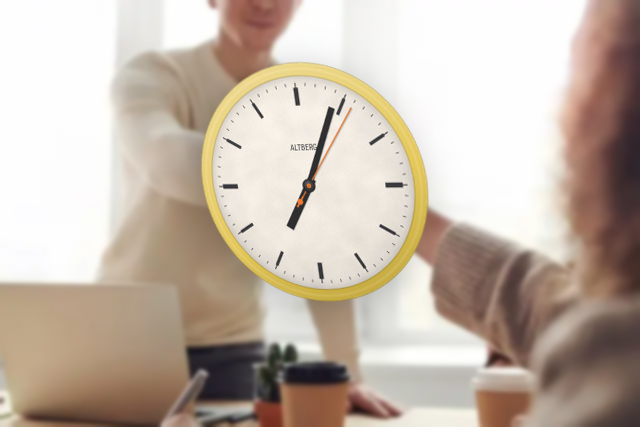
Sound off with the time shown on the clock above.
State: 7:04:06
